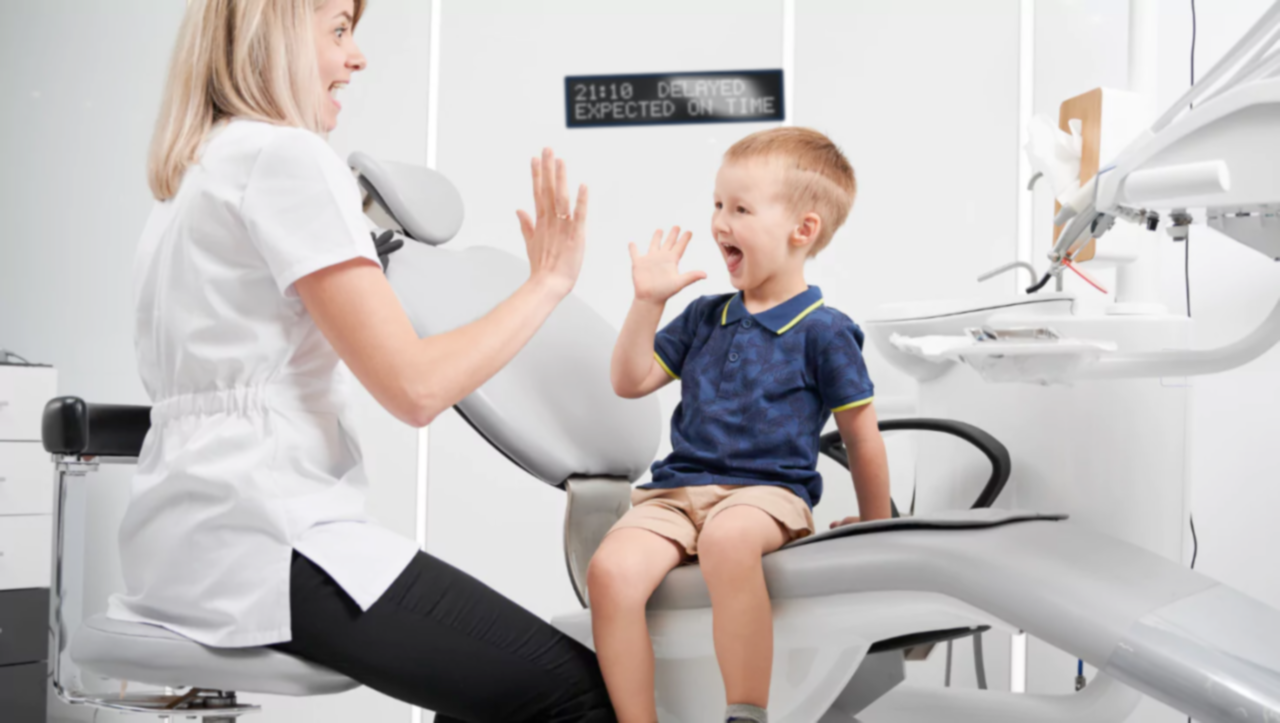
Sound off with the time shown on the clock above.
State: 21:10
